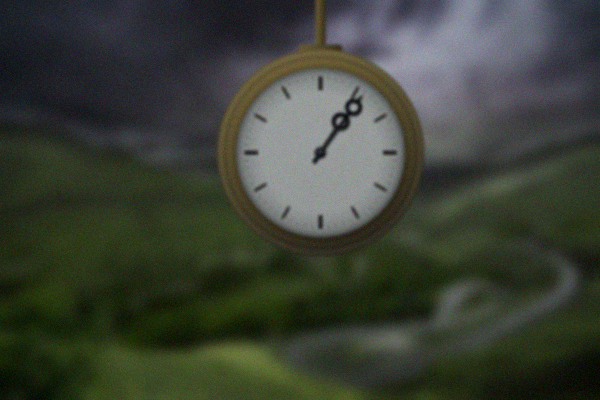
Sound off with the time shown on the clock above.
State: 1:06
